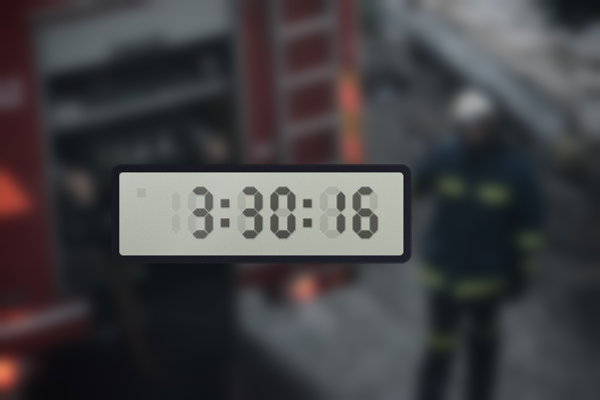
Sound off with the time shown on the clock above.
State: 3:30:16
